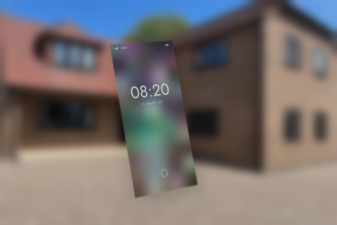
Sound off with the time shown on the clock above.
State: 8:20
